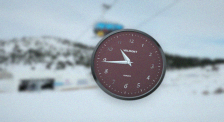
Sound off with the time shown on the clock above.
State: 10:44
